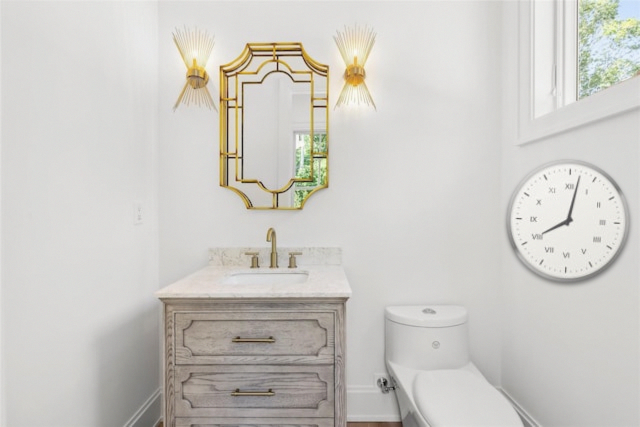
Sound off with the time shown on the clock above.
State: 8:02
